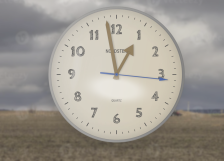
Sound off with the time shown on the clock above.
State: 12:58:16
